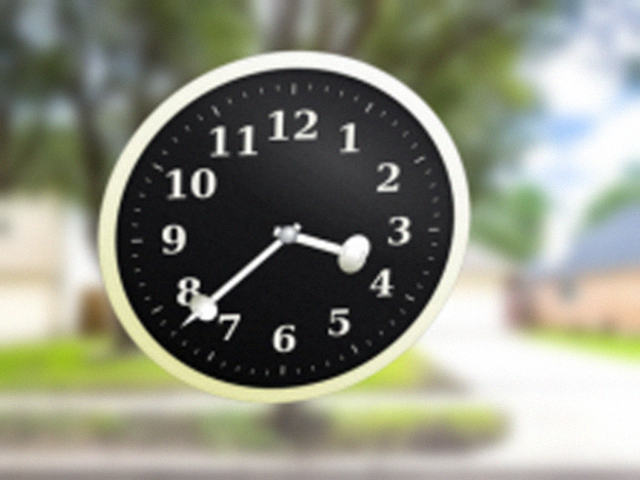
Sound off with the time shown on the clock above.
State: 3:38
